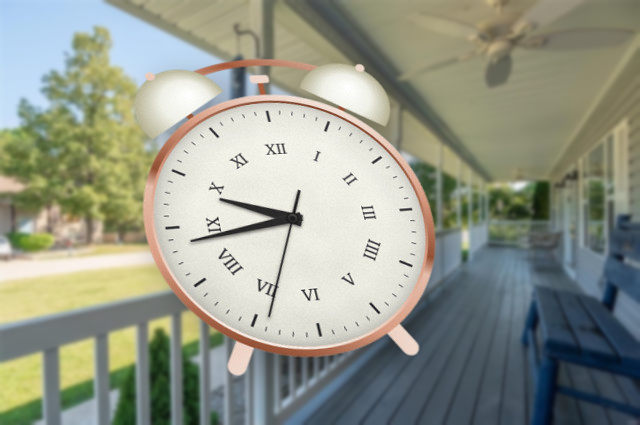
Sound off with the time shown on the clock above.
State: 9:43:34
